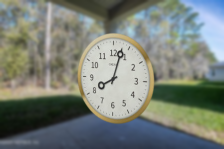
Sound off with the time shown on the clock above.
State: 8:03
